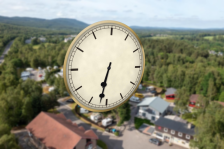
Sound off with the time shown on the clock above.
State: 6:32
